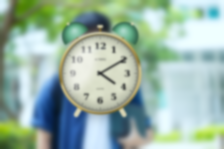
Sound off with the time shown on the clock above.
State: 4:10
